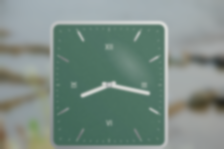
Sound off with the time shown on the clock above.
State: 8:17
